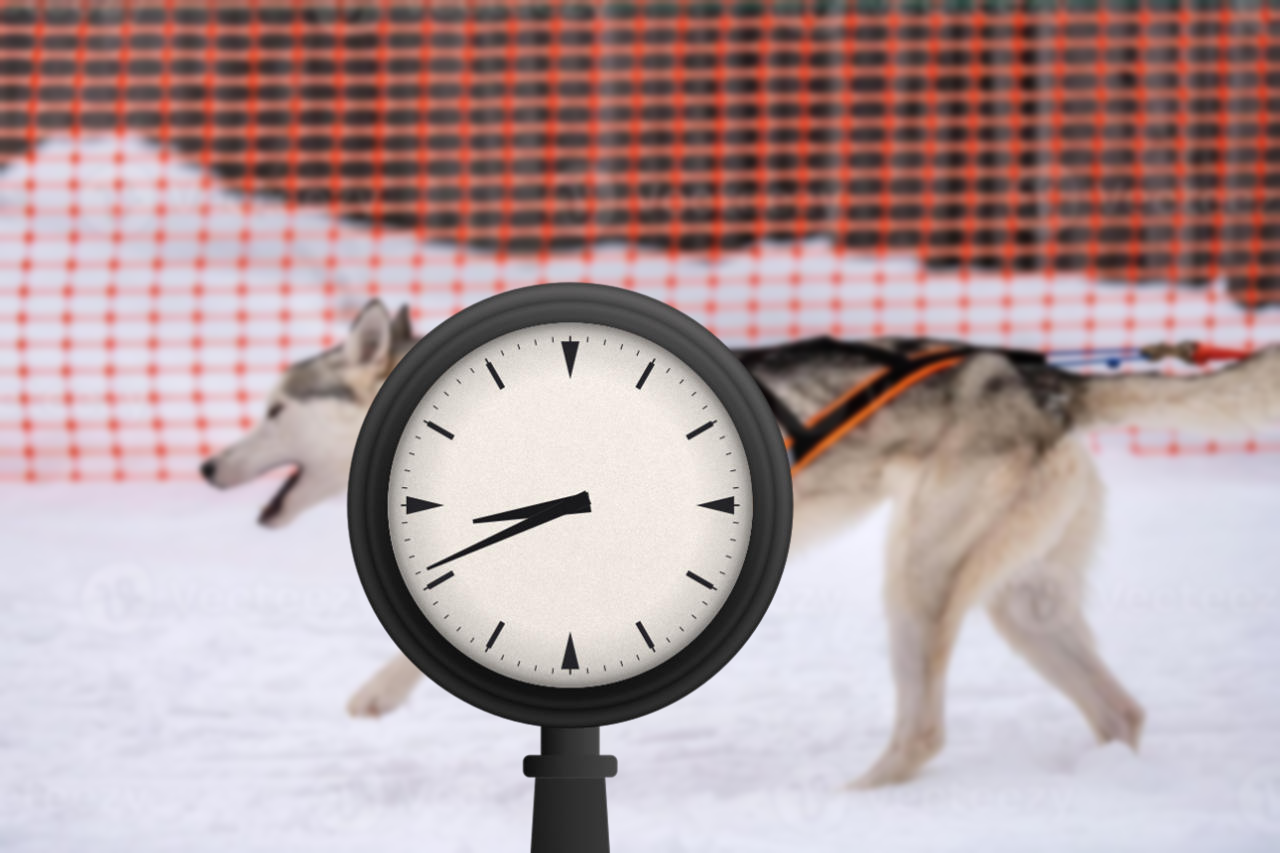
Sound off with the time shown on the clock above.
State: 8:41
